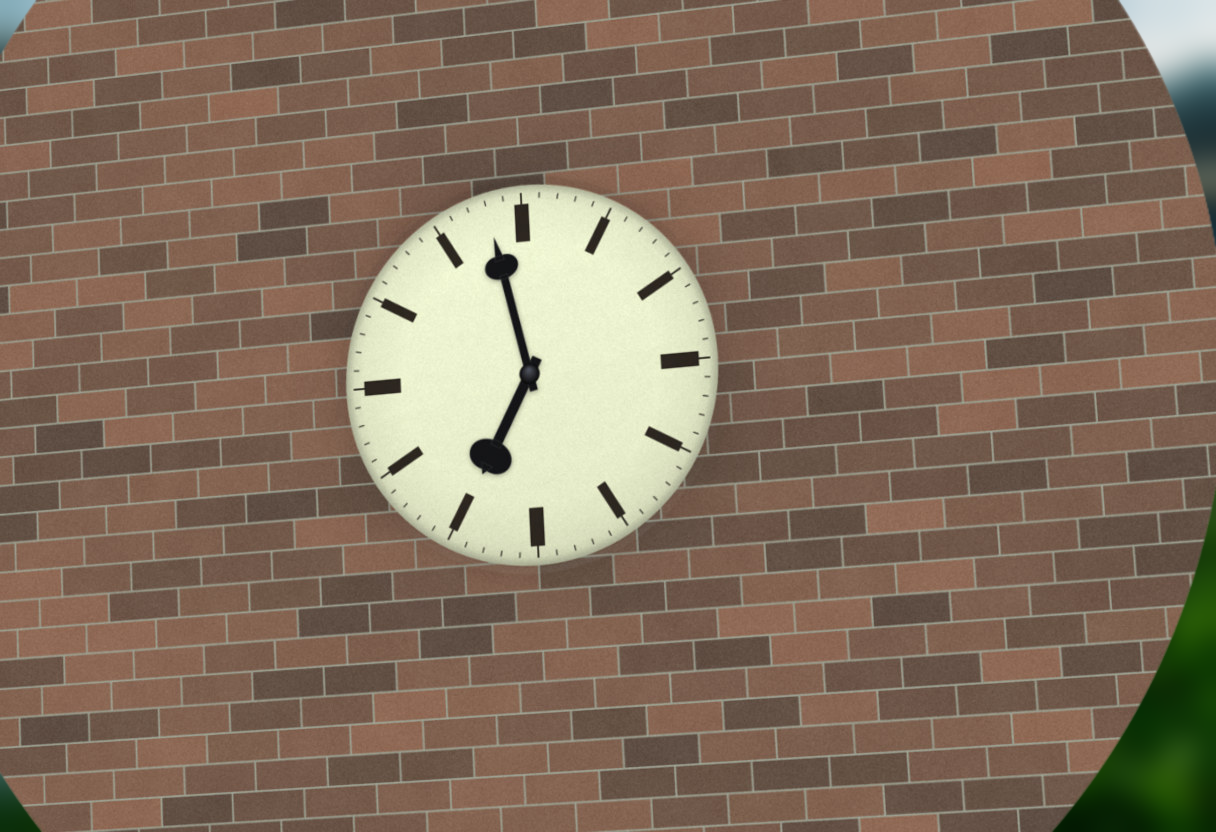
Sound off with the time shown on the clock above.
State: 6:58
